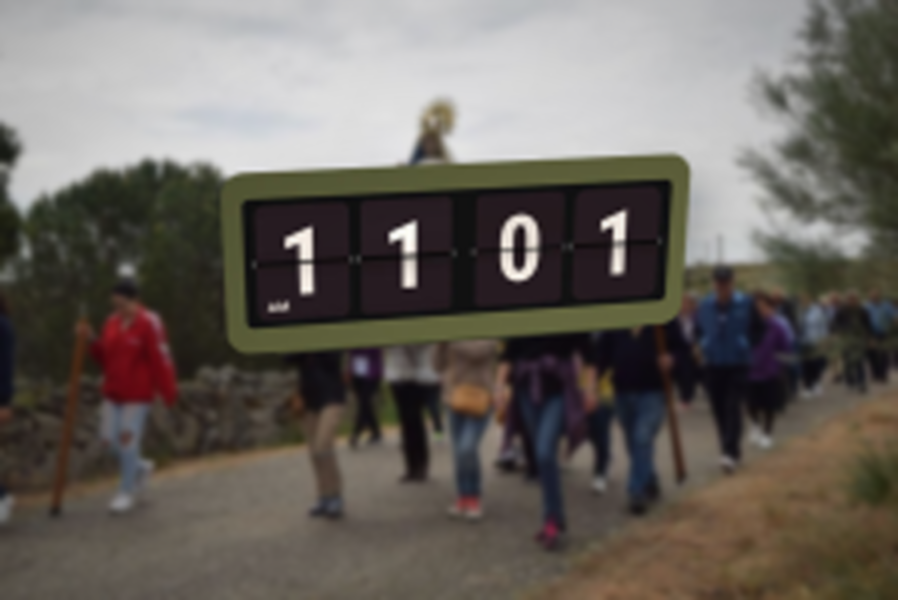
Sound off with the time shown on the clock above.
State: 11:01
